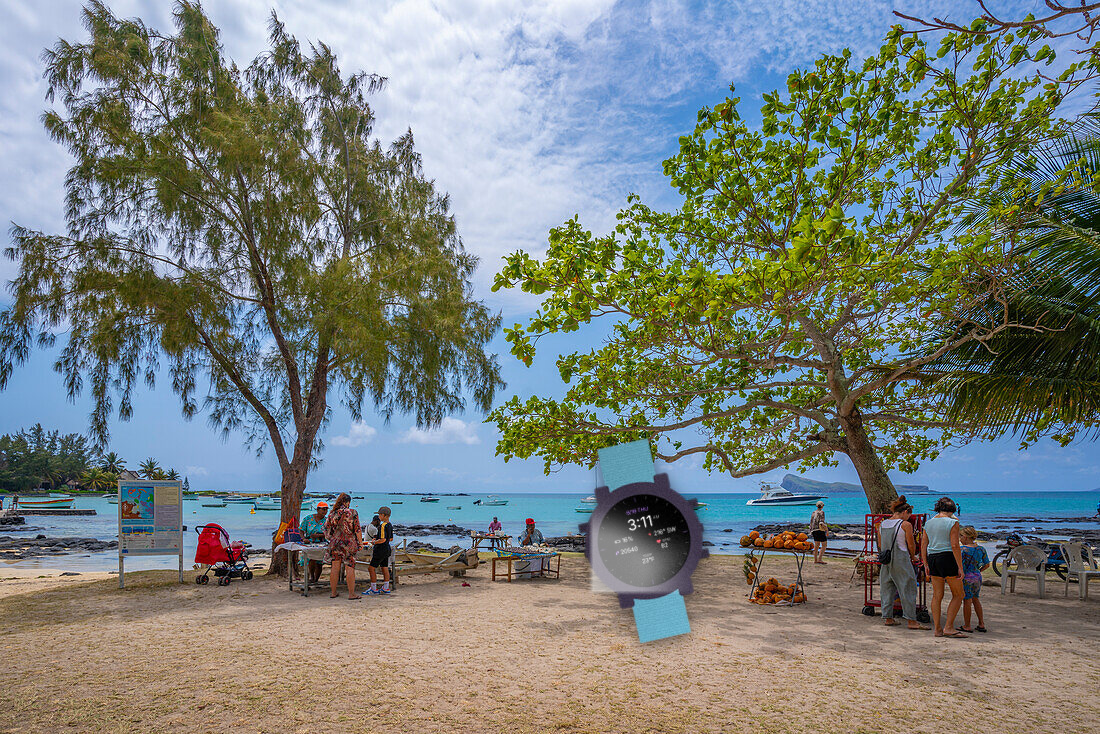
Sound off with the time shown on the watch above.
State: 3:11
